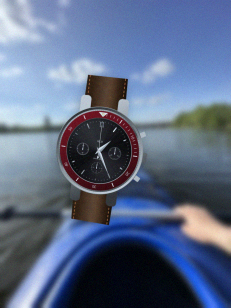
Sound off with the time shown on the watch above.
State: 1:25
